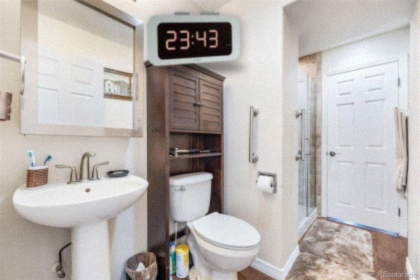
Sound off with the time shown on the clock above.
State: 23:43
